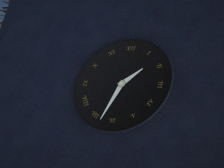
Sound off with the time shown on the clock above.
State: 1:33
